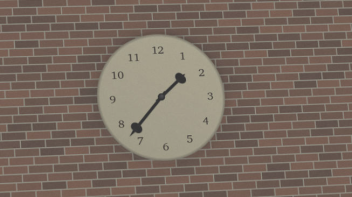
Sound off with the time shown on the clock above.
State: 1:37
